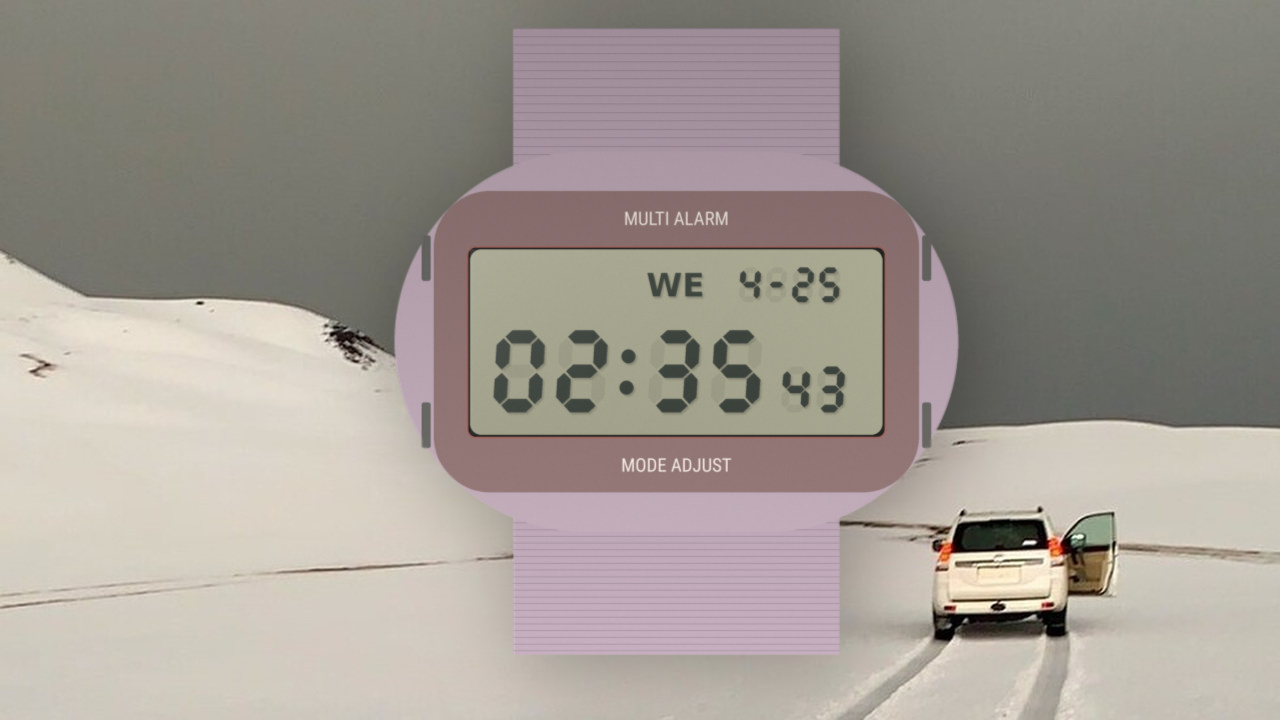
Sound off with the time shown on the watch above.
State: 2:35:43
